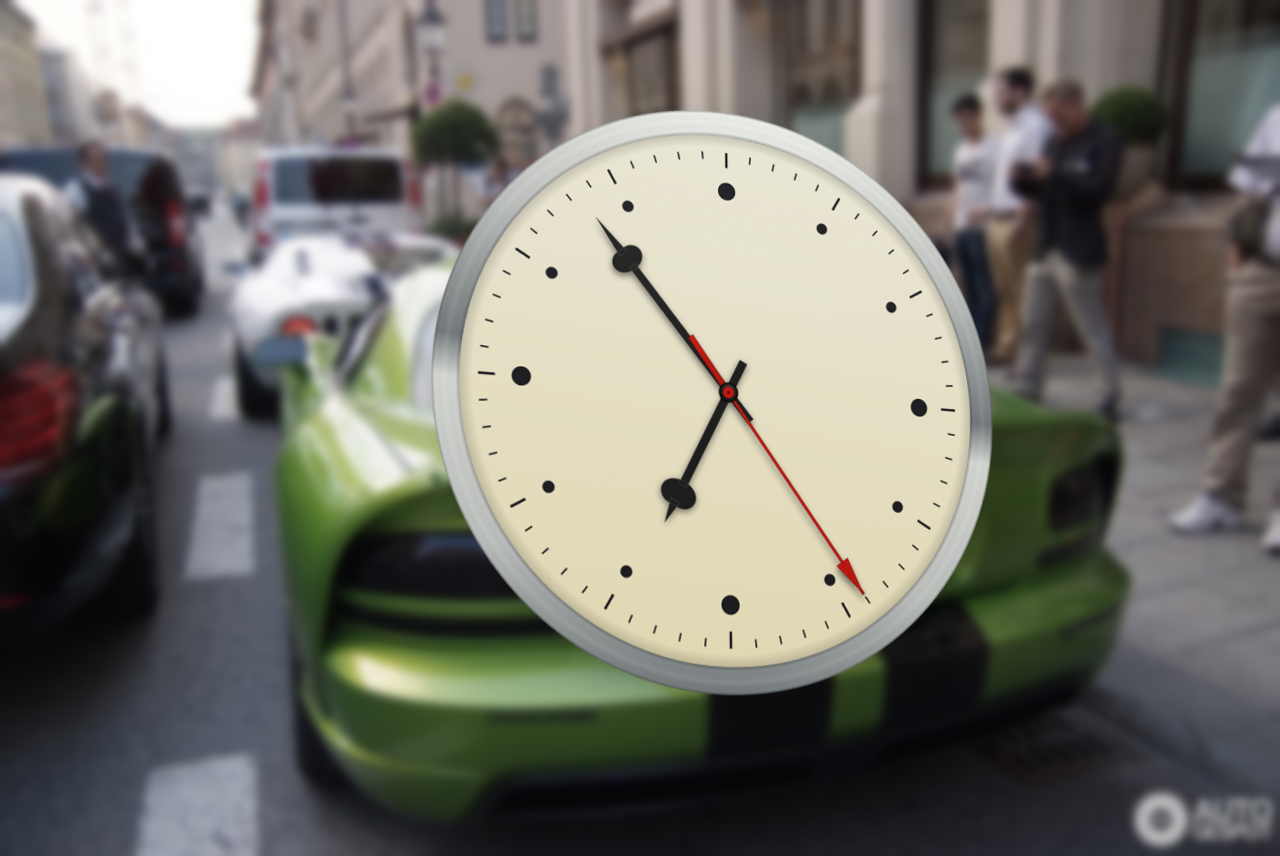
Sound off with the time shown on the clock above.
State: 6:53:24
